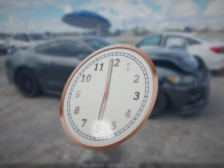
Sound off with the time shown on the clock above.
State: 5:59
